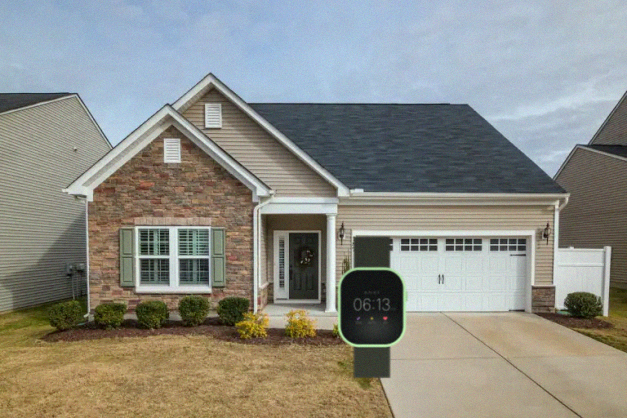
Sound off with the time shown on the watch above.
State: 6:13
